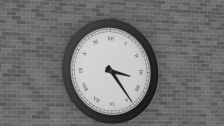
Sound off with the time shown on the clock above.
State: 3:24
